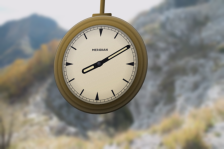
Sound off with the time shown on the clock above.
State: 8:10
